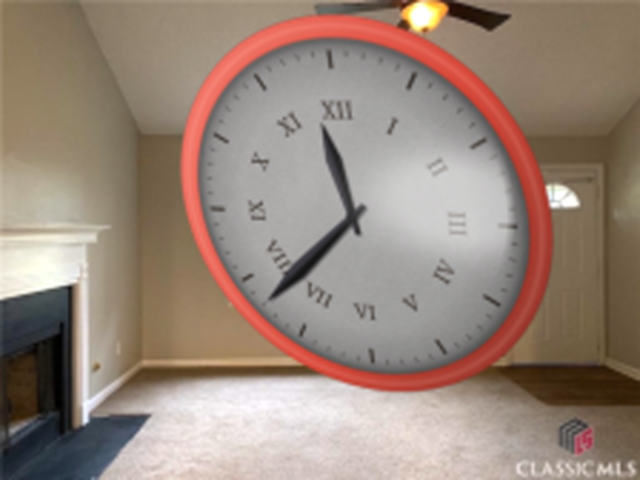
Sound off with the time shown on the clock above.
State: 11:38
